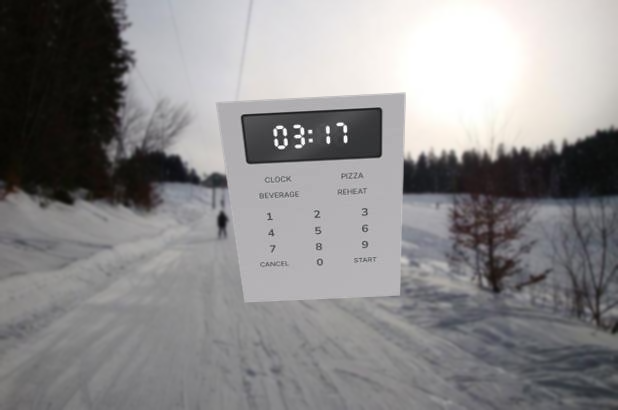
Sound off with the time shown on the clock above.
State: 3:17
